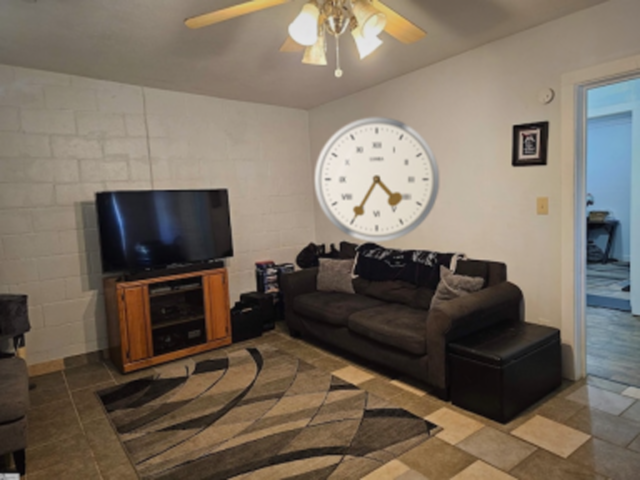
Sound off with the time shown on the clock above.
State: 4:35
